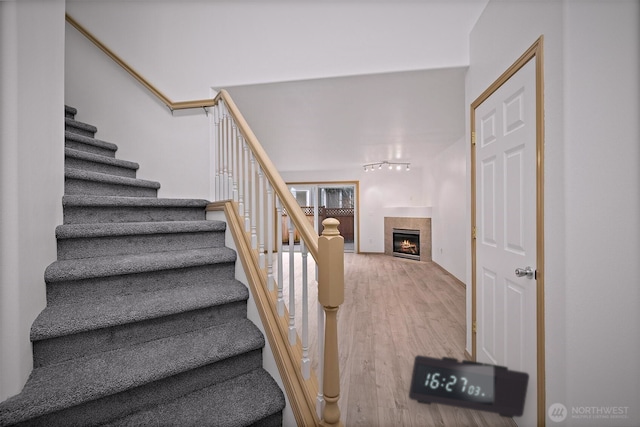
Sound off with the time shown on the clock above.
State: 16:27
